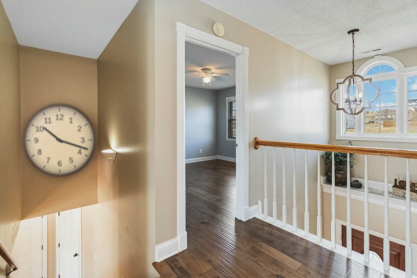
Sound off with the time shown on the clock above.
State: 10:18
